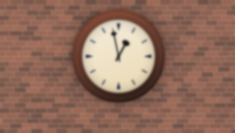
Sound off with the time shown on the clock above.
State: 12:58
